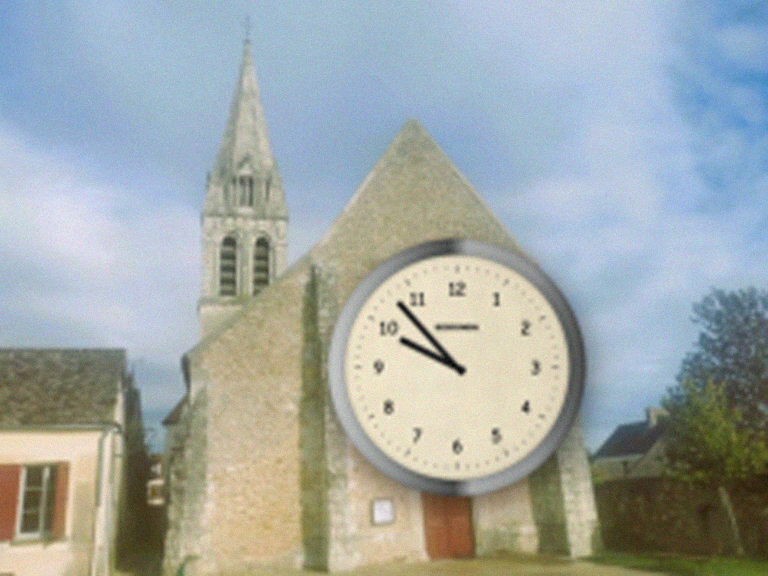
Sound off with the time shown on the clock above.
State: 9:53
